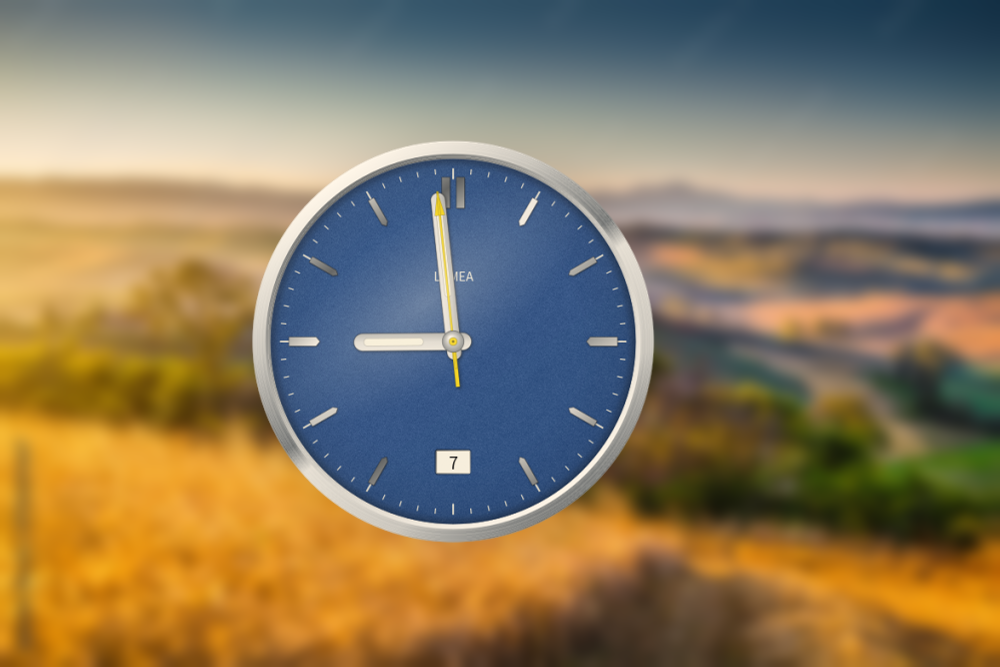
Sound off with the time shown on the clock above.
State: 8:58:59
